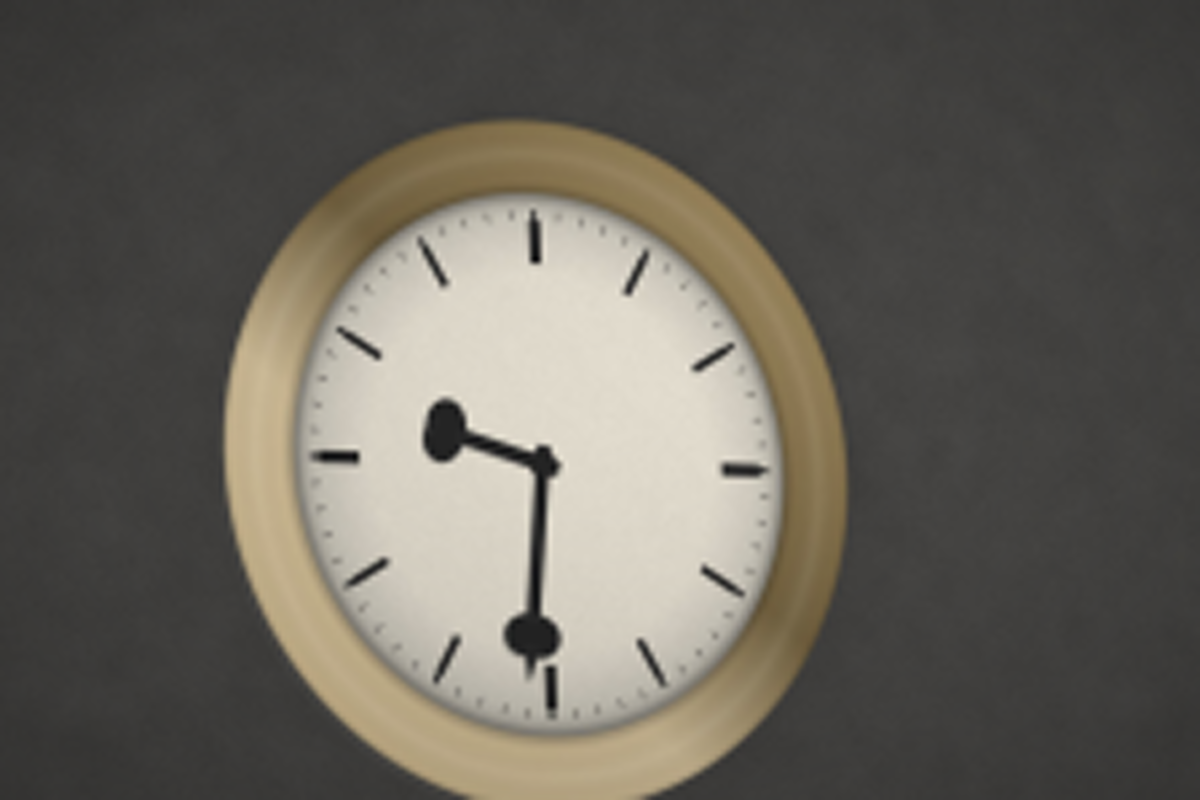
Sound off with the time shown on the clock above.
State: 9:31
